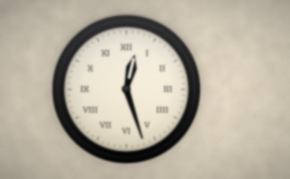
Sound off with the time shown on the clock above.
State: 12:27
